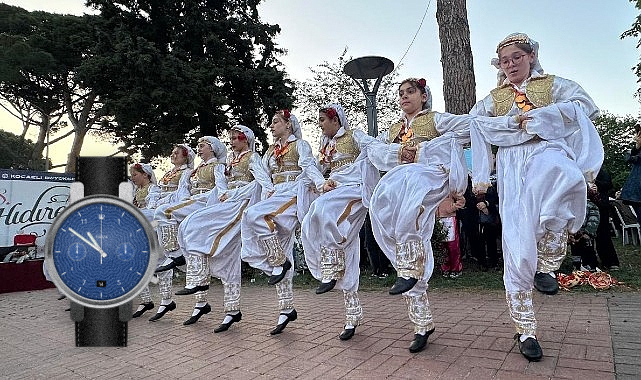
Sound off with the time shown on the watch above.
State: 10:51
